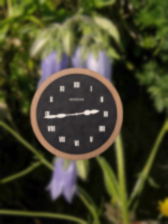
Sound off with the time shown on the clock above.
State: 2:44
